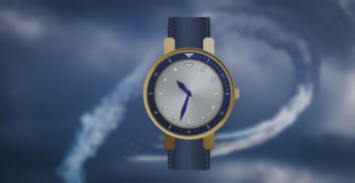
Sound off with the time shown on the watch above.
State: 10:33
